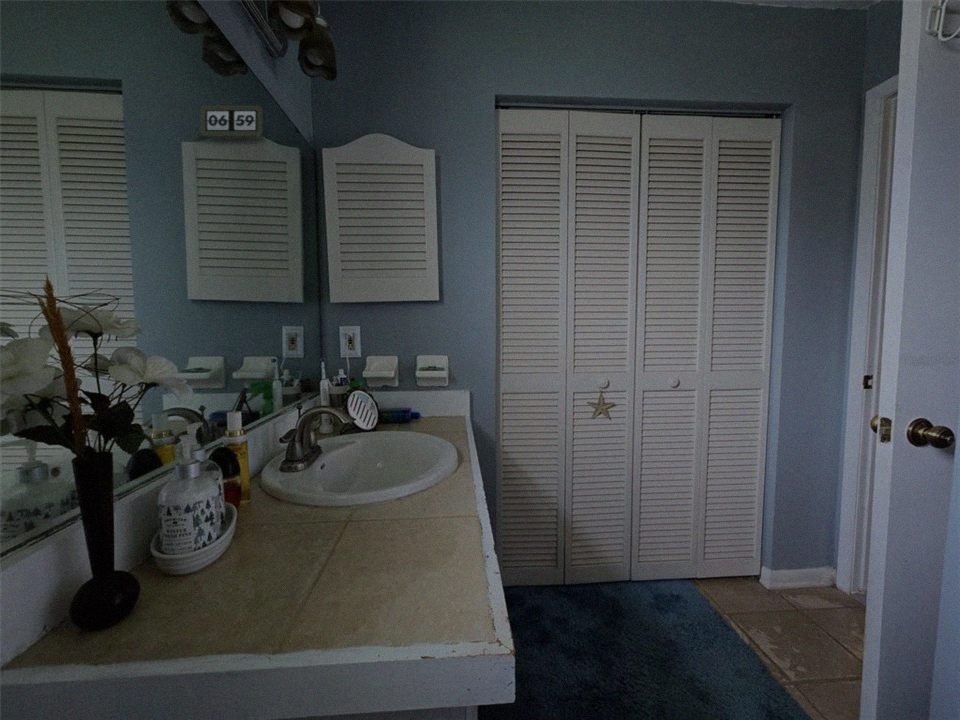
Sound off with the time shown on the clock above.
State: 6:59
